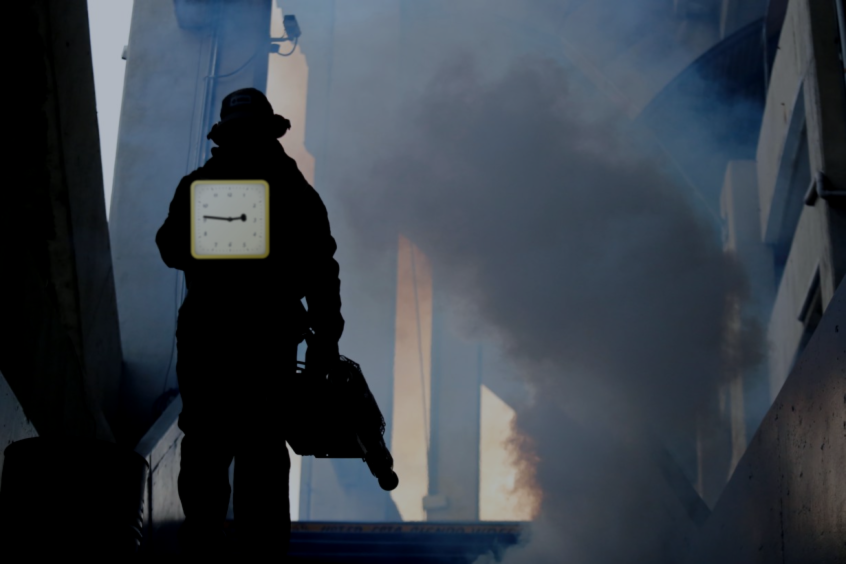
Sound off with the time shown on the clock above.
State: 2:46
